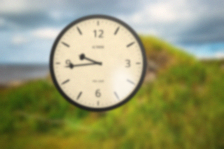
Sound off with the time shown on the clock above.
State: 9:44
